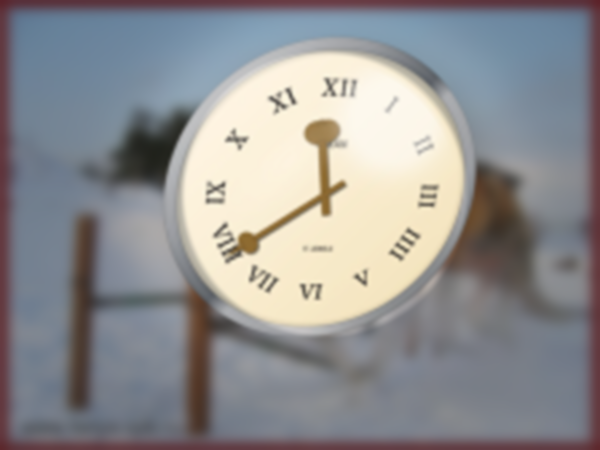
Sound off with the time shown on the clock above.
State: 11:39
